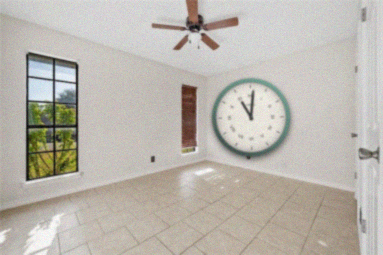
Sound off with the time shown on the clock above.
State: 11:01
